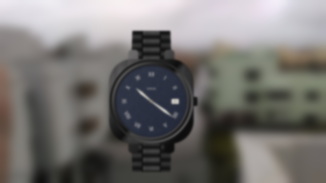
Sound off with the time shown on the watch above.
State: 10:21
